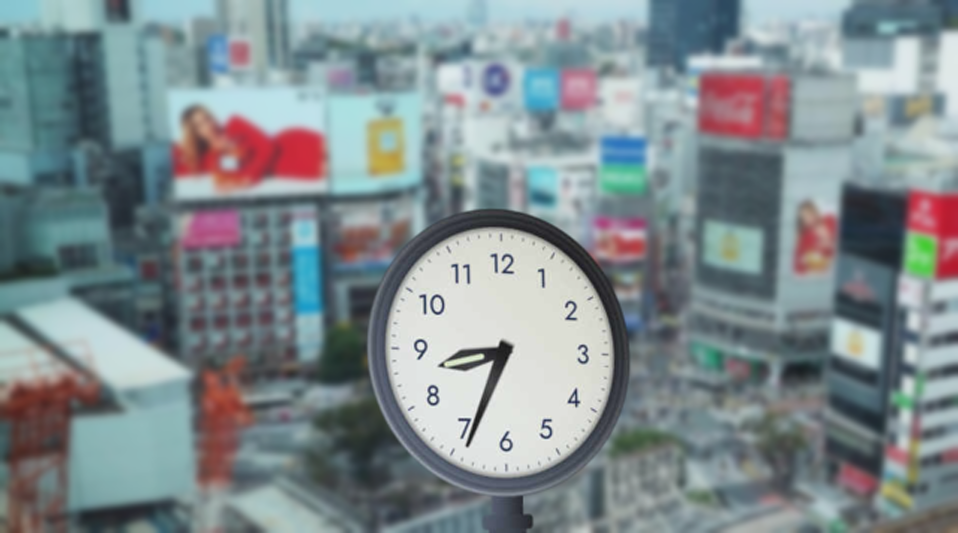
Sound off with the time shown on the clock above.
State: 8:34
